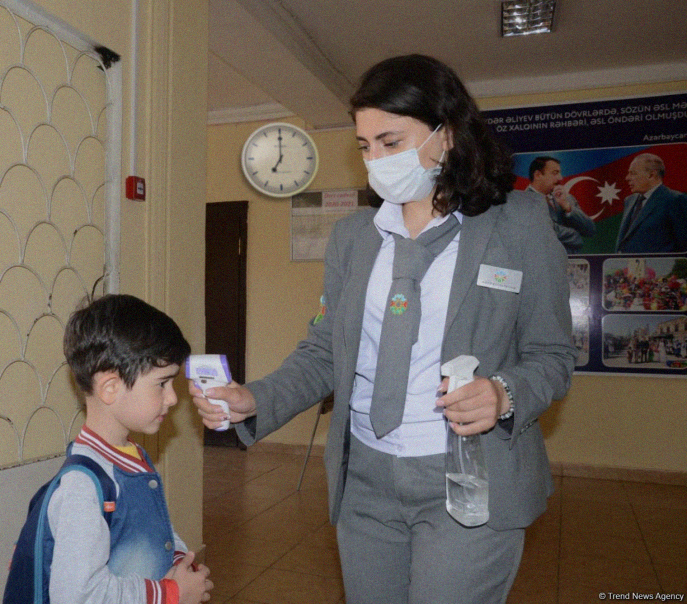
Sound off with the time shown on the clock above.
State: 7:00
